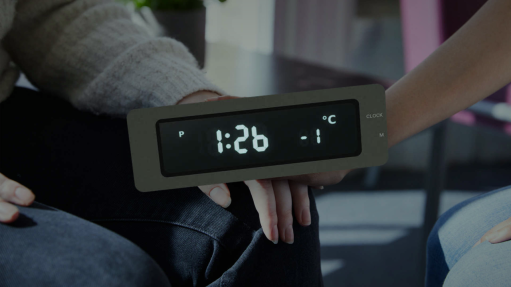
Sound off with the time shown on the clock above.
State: 1:26
